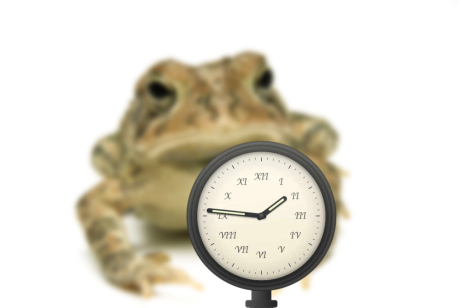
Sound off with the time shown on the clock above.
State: 1:46
